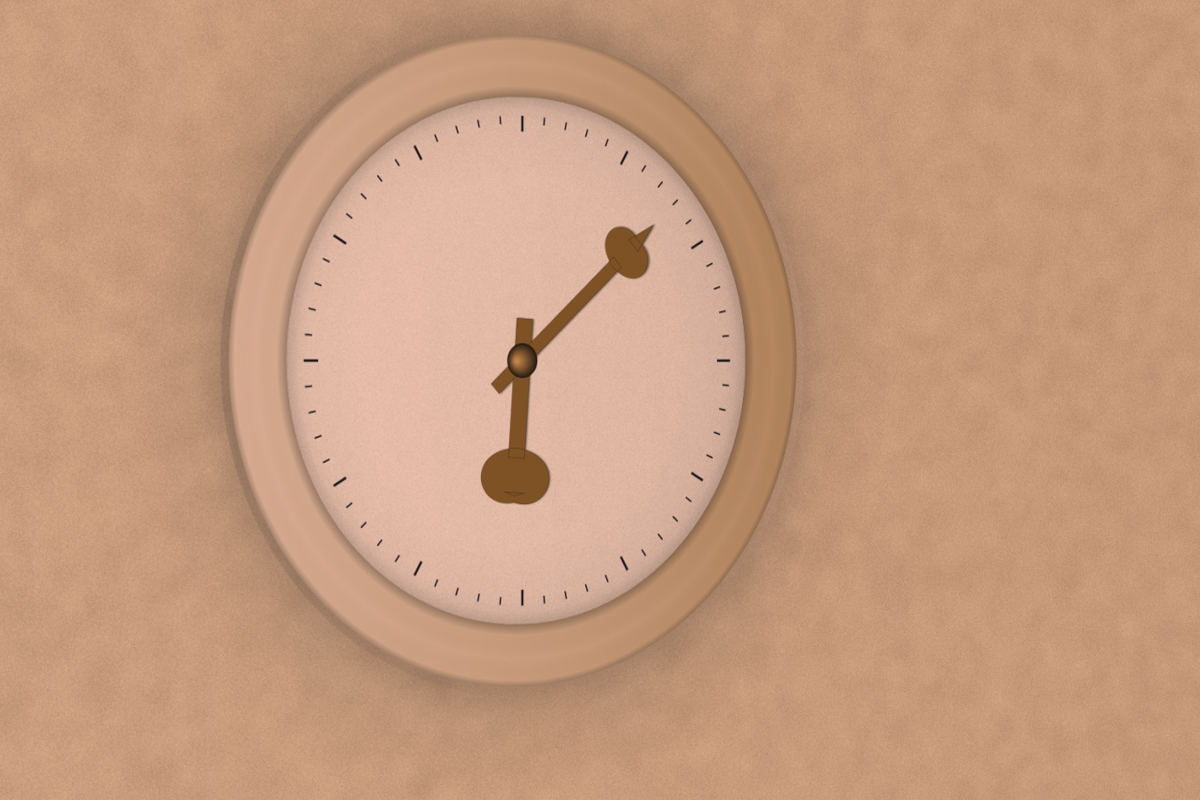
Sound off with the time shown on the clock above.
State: 6:08
